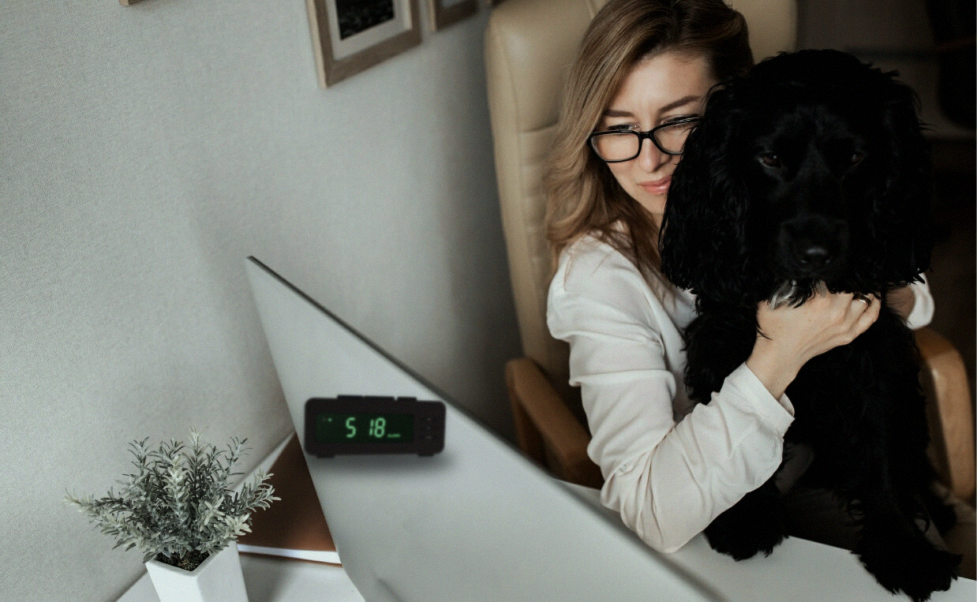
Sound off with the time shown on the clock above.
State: 5:18
